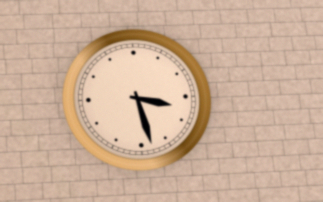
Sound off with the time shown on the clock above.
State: 3:28
